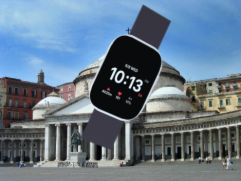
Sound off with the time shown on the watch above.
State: 10:13
